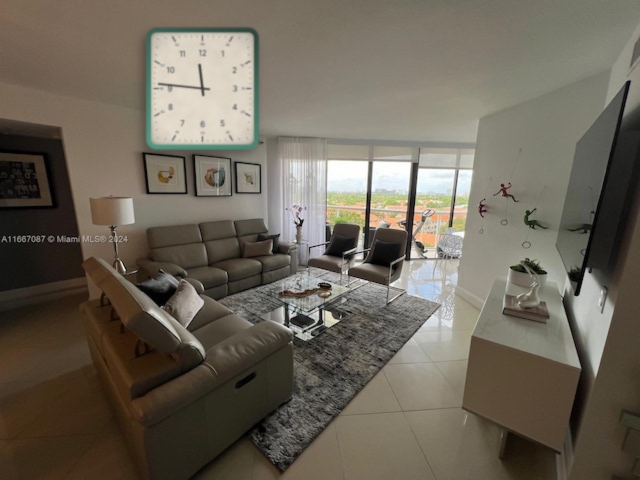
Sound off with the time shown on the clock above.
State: 11:46
